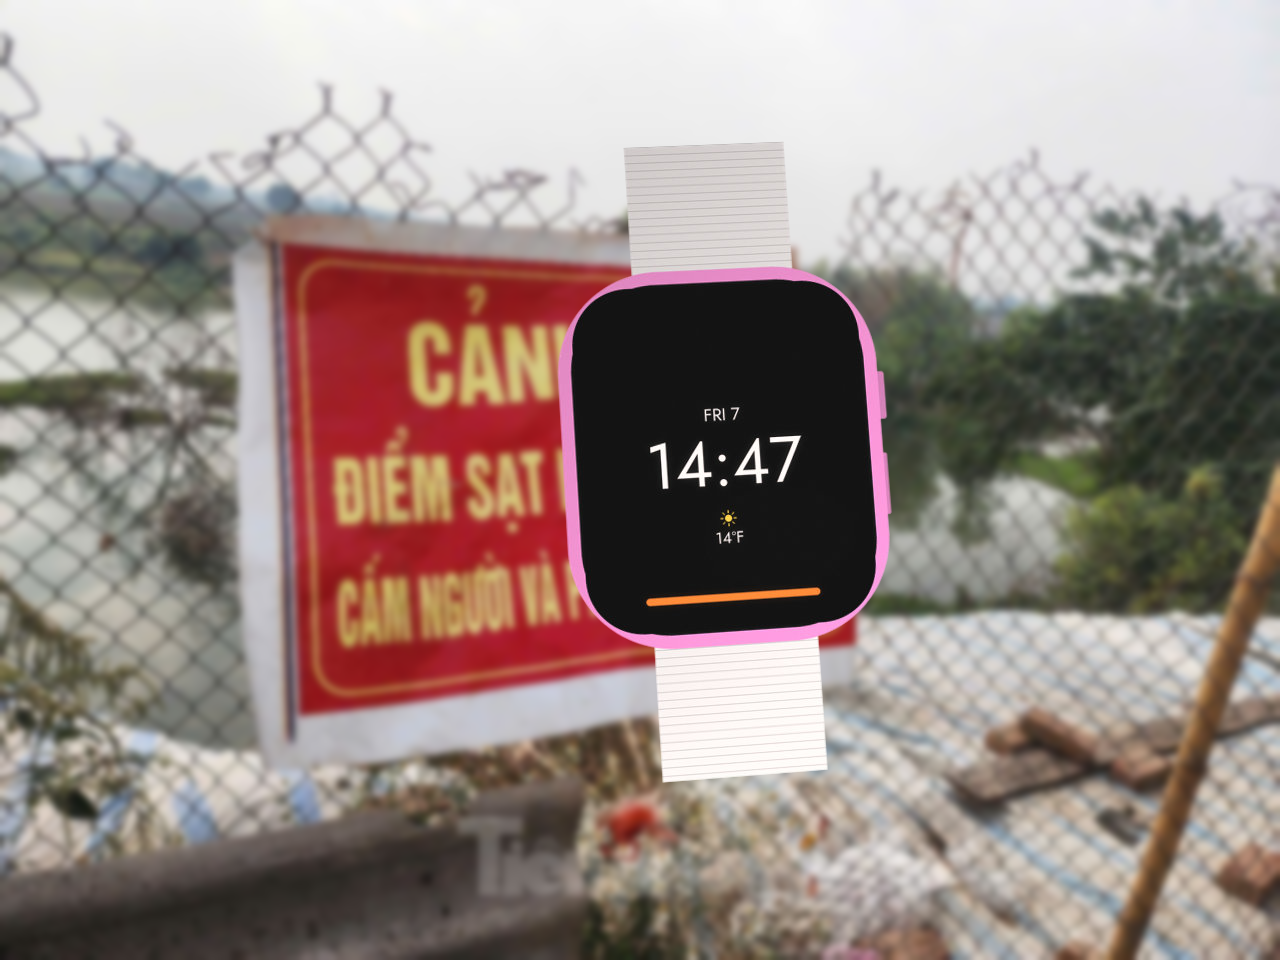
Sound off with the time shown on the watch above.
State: 14:47
